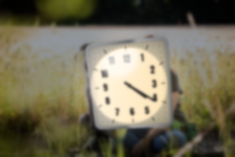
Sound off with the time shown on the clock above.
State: 4:21
